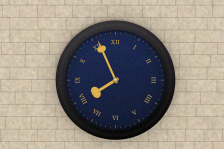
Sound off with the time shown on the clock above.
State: 7:56
